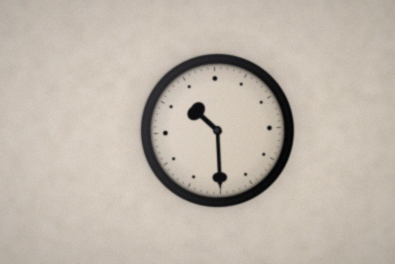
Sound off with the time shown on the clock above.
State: 10:30
